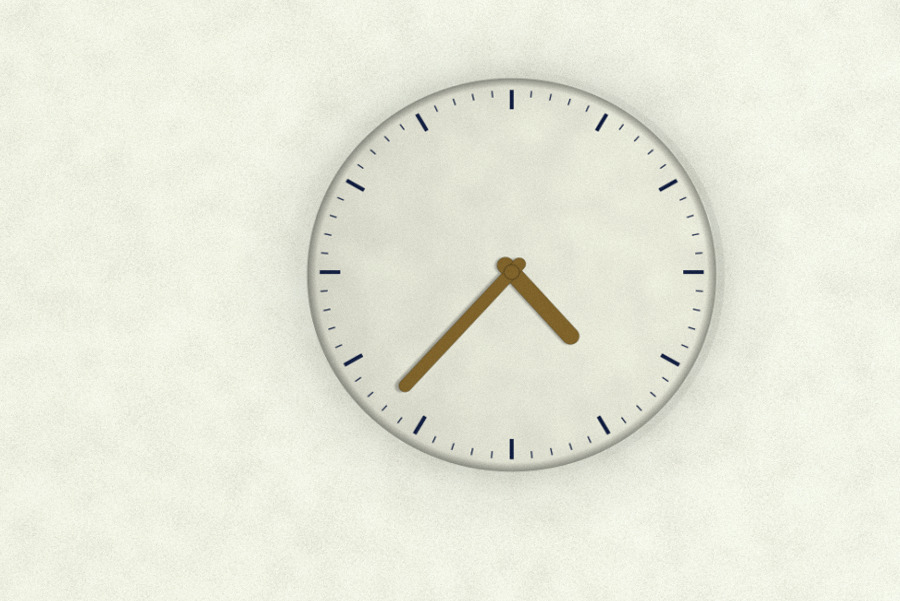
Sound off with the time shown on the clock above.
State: 4:37
